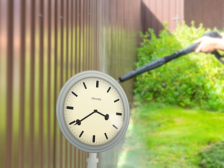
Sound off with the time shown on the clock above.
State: 3:39
